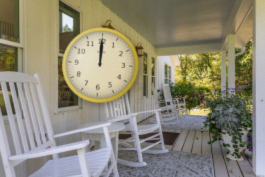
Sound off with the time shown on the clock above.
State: 12:00
